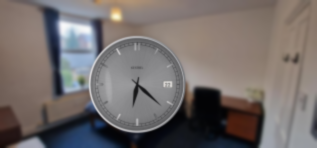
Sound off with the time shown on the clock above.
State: 6:22
